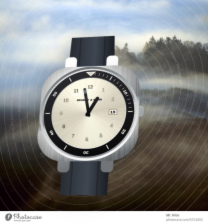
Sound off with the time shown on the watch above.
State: 12:58
